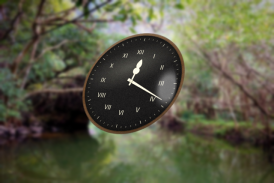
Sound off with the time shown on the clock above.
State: 12:19
